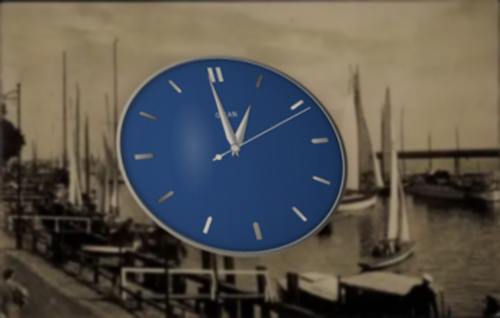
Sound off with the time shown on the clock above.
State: 12:59:11
